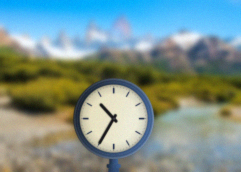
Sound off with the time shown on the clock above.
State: 10:35
